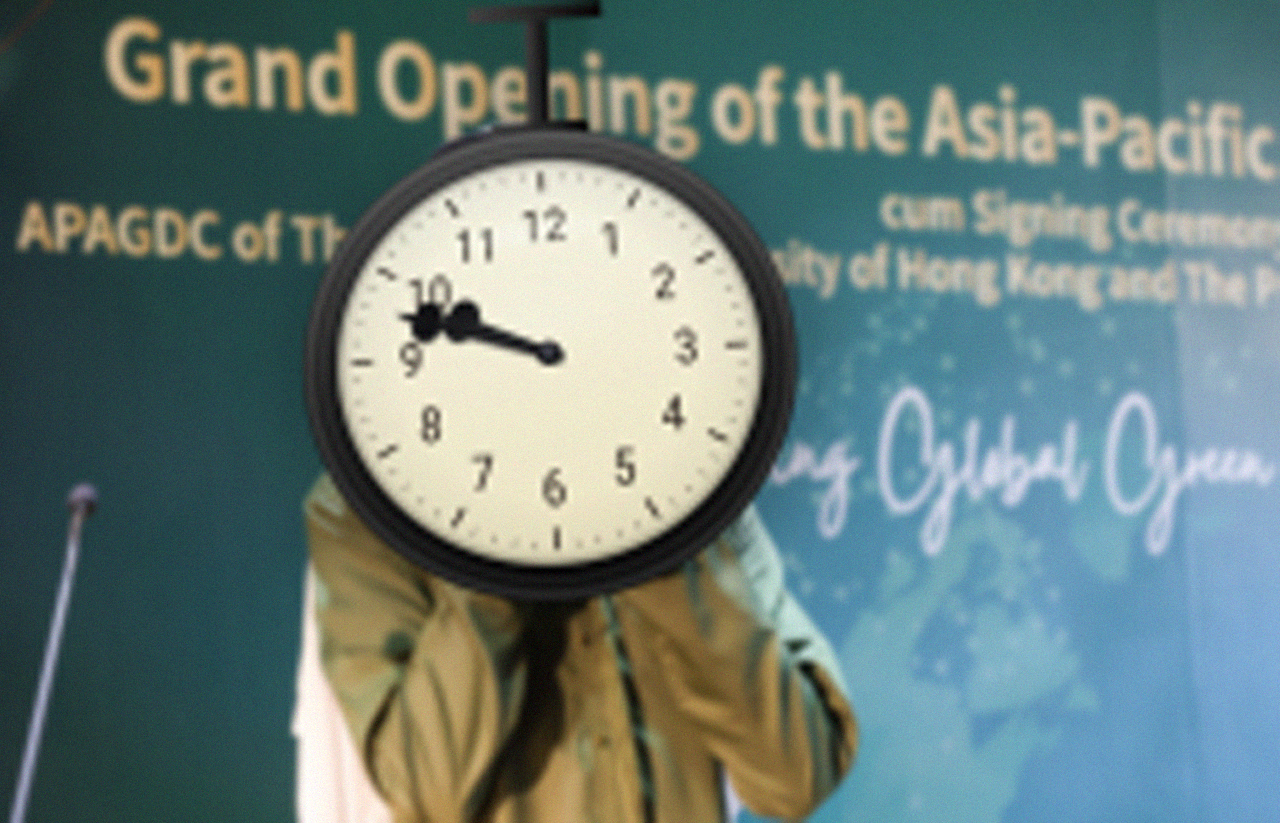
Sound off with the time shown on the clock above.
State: 9:48
